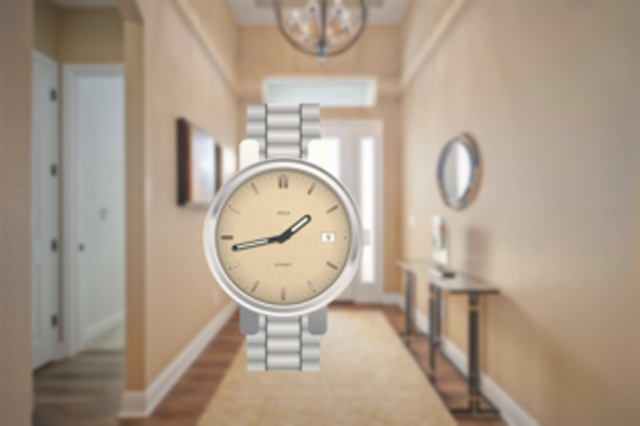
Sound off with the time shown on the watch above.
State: 1:43
